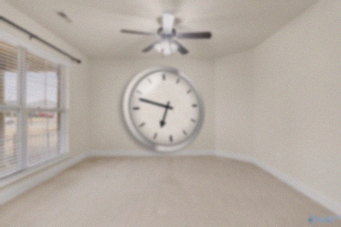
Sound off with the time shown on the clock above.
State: 6:48
